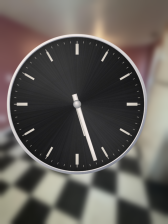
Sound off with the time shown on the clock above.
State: 5:27
